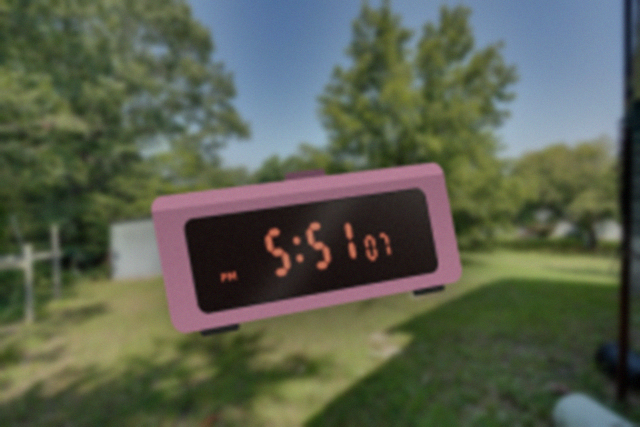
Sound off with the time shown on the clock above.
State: 5:51:07
